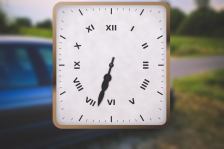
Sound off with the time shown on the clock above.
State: 6:33
